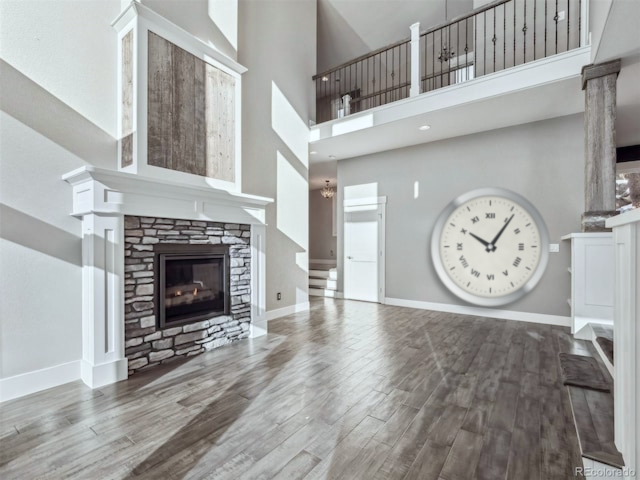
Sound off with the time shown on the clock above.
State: 10:06
